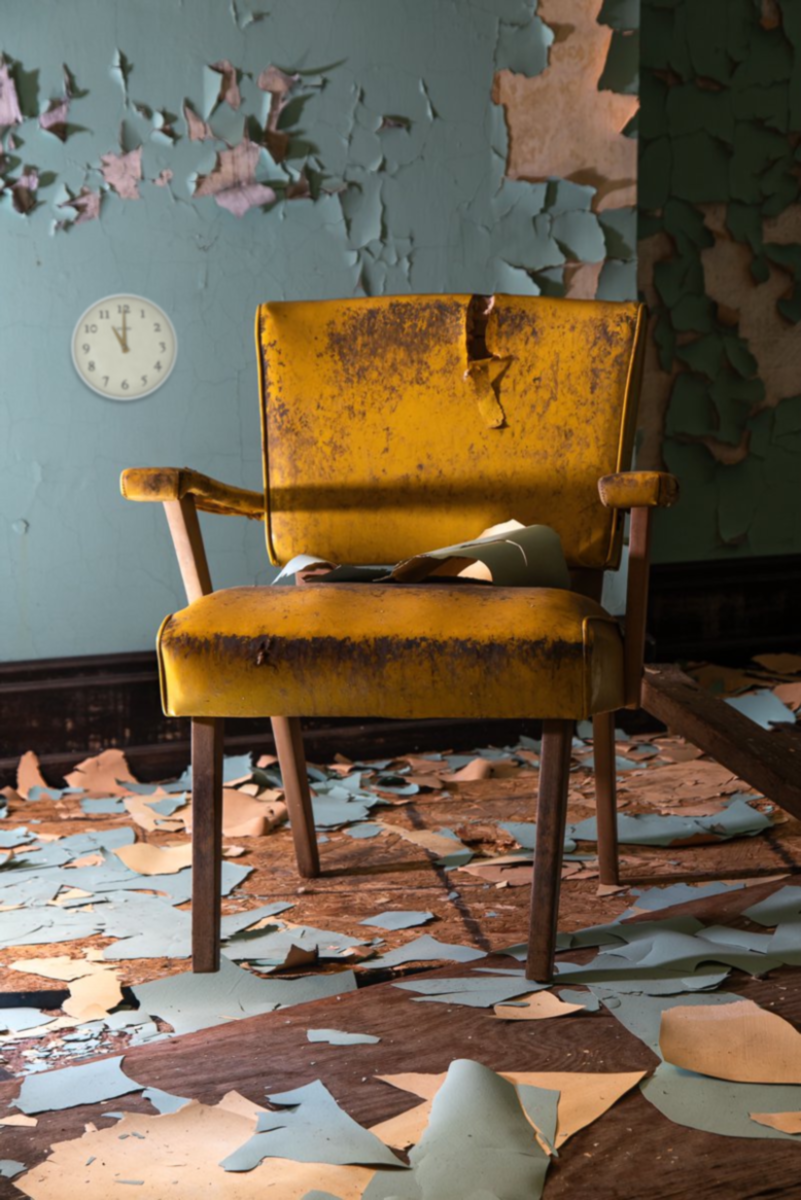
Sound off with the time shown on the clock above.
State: 11:00
